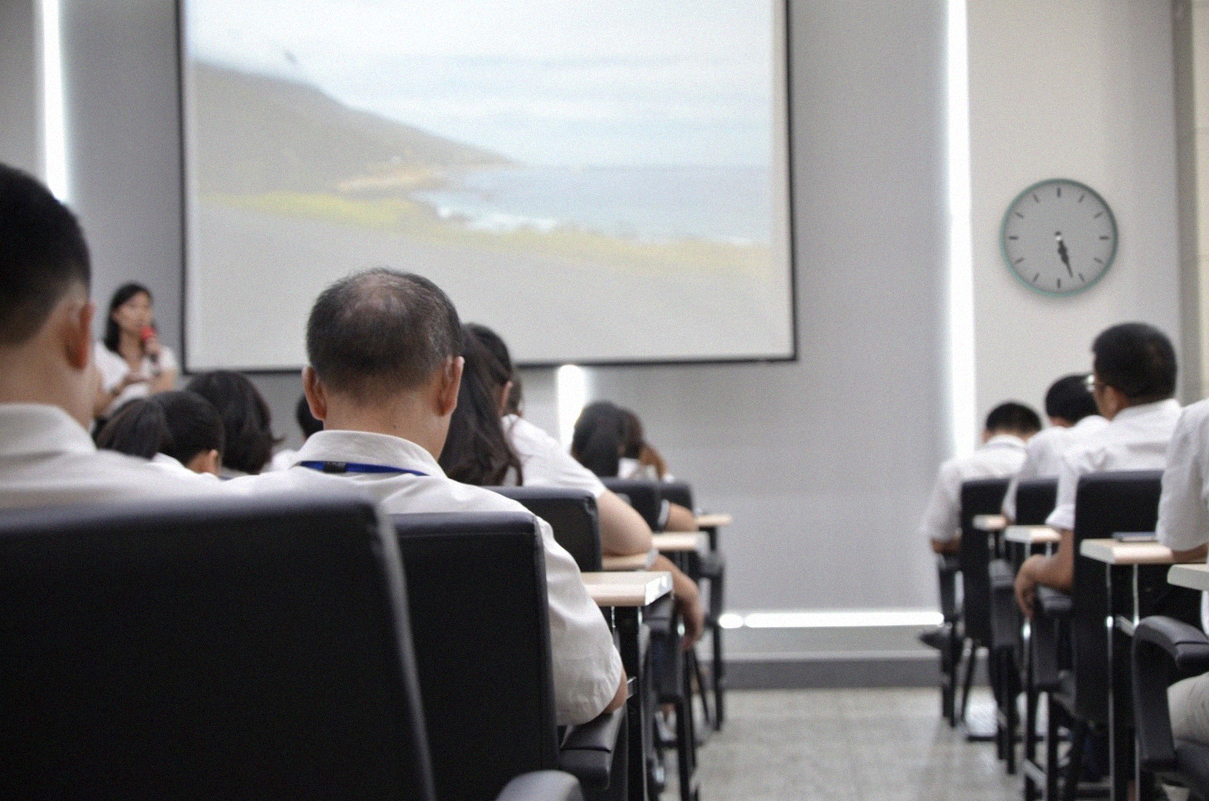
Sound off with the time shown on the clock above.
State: 5:27
